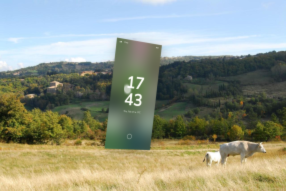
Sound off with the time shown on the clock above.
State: 17:43
